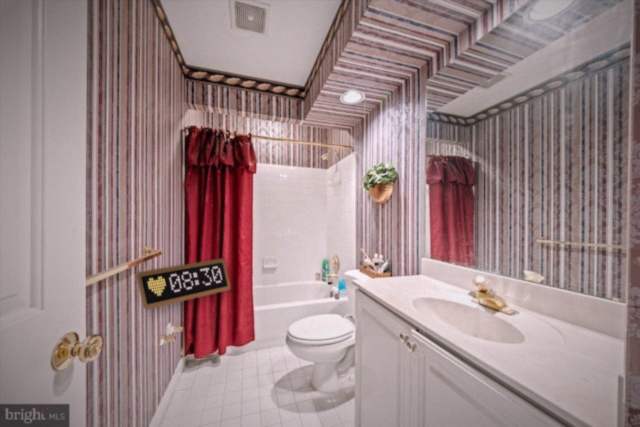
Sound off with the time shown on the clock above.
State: 8:30
